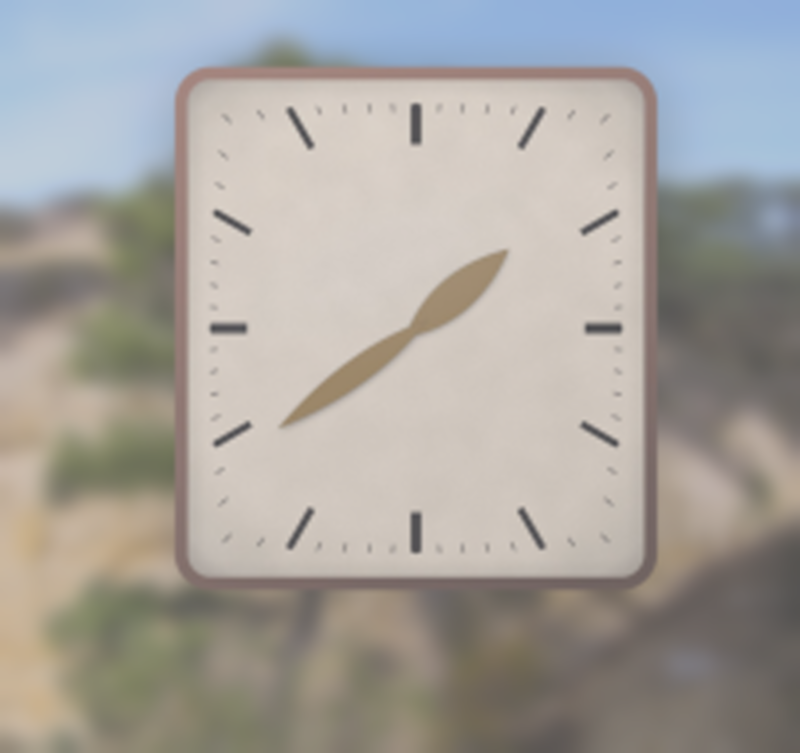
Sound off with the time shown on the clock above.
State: 1:39
